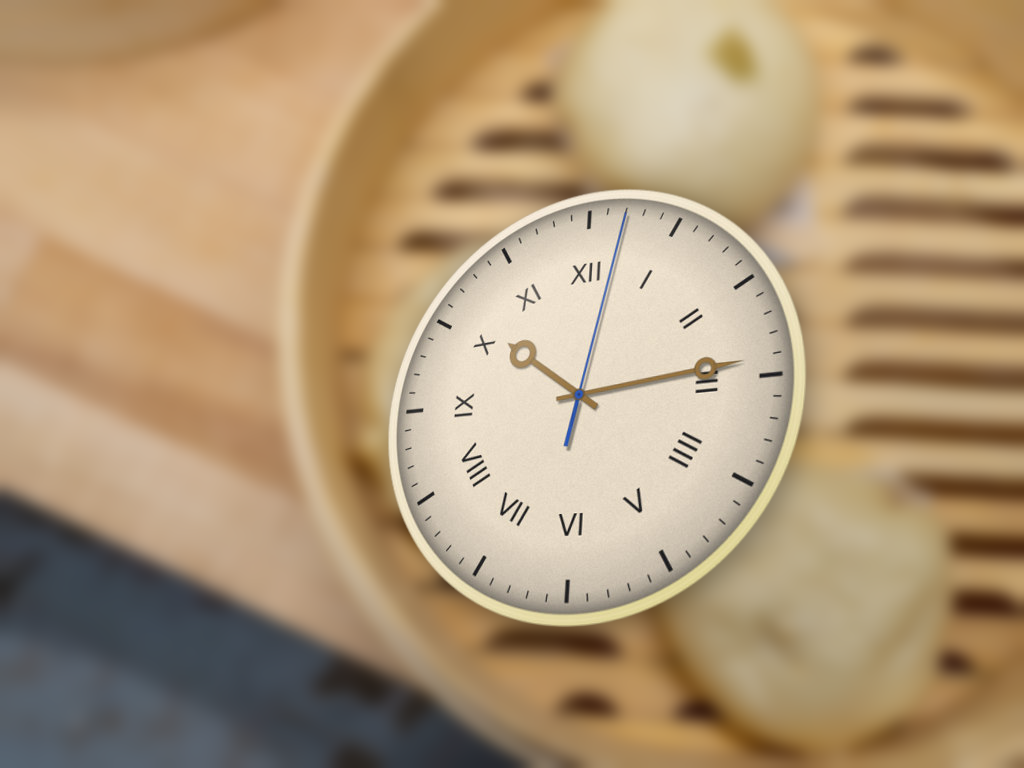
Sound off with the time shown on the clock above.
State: 10:14:02
